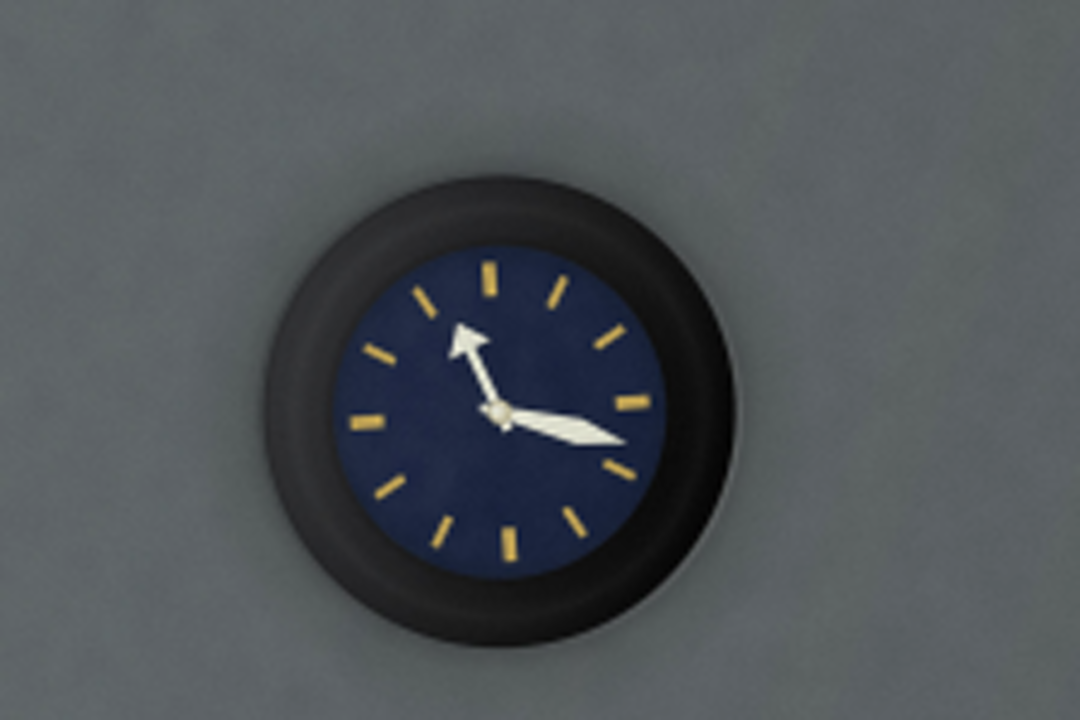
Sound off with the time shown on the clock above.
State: 11:18
